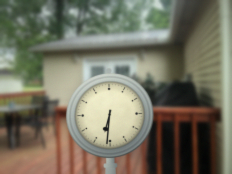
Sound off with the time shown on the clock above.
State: 6:31
